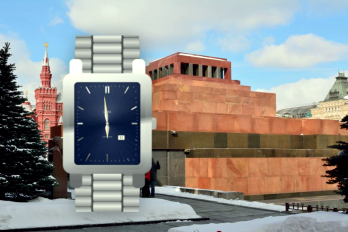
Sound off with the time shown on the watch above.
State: 5:59
